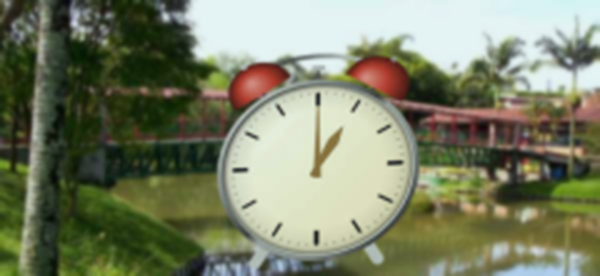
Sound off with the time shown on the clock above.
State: 1:00
